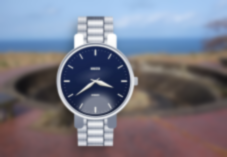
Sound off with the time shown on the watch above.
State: 3:39
